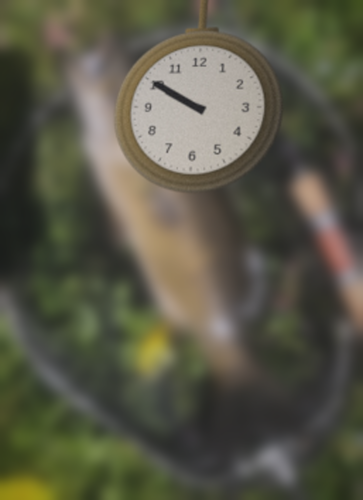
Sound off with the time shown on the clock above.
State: 9:50
